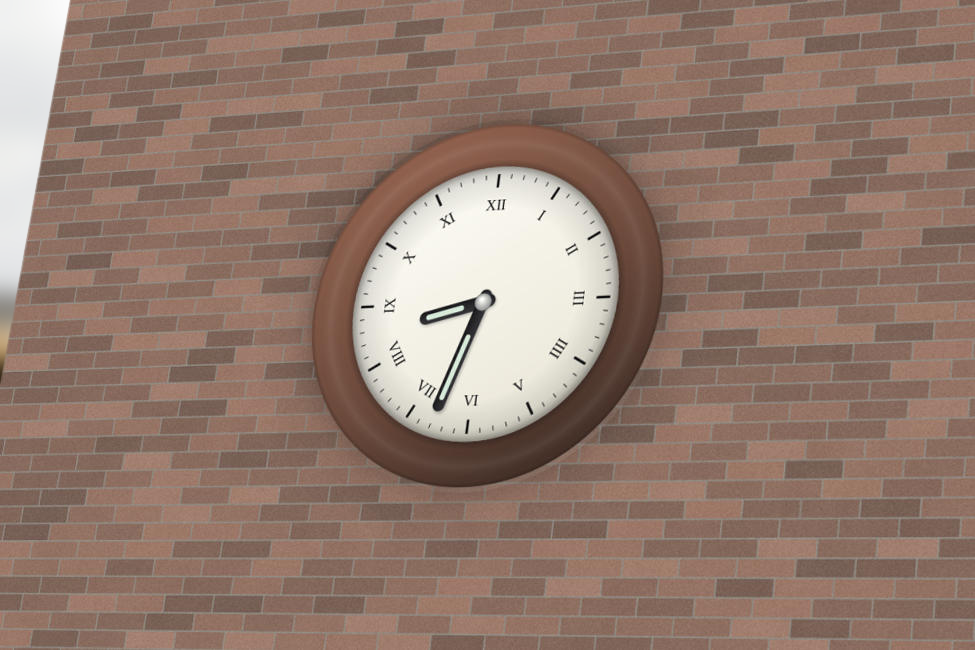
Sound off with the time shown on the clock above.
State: 8:33
